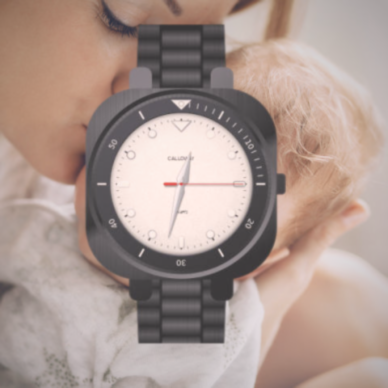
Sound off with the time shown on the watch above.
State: 12:32:15
